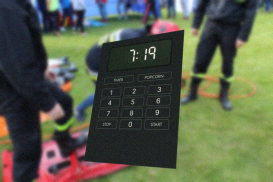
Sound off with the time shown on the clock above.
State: 7:19
